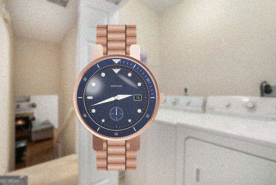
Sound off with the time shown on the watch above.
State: 2:42
